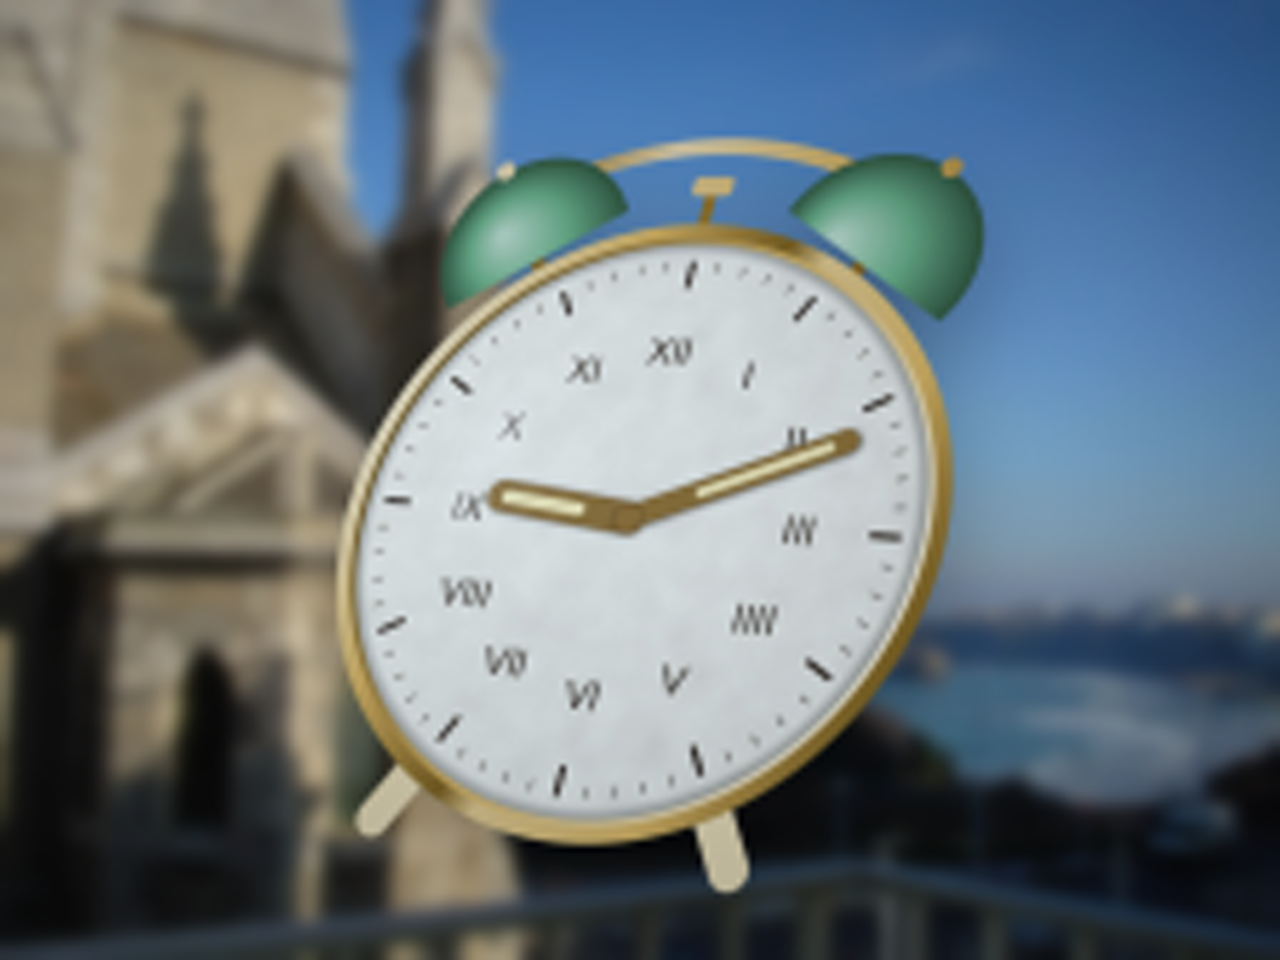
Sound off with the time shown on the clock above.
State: 9:11
